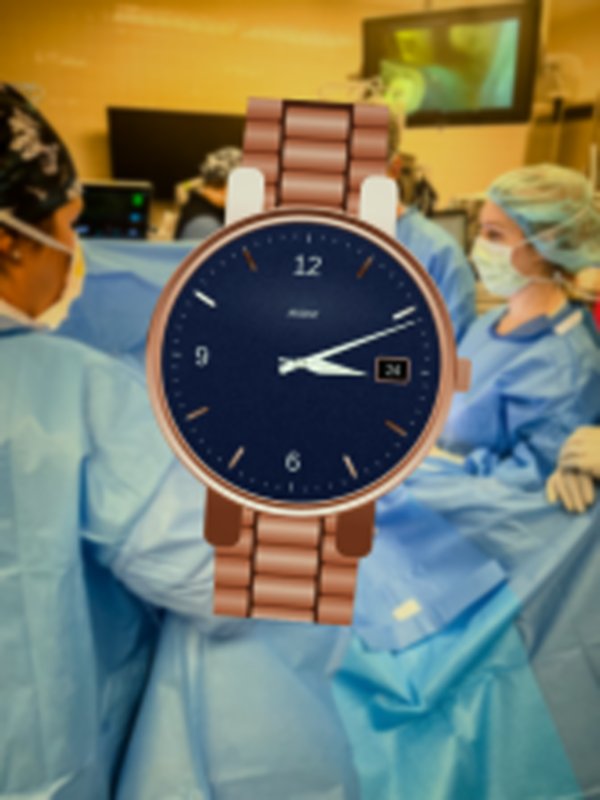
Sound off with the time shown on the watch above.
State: 3:11
